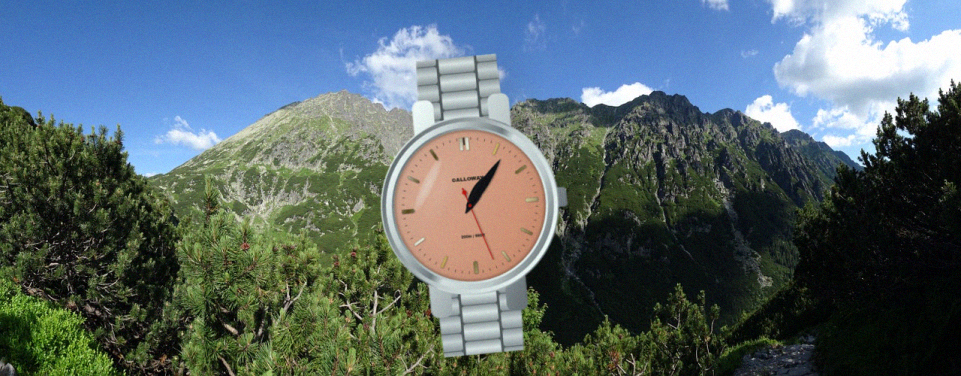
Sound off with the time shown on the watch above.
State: 1:06:27
